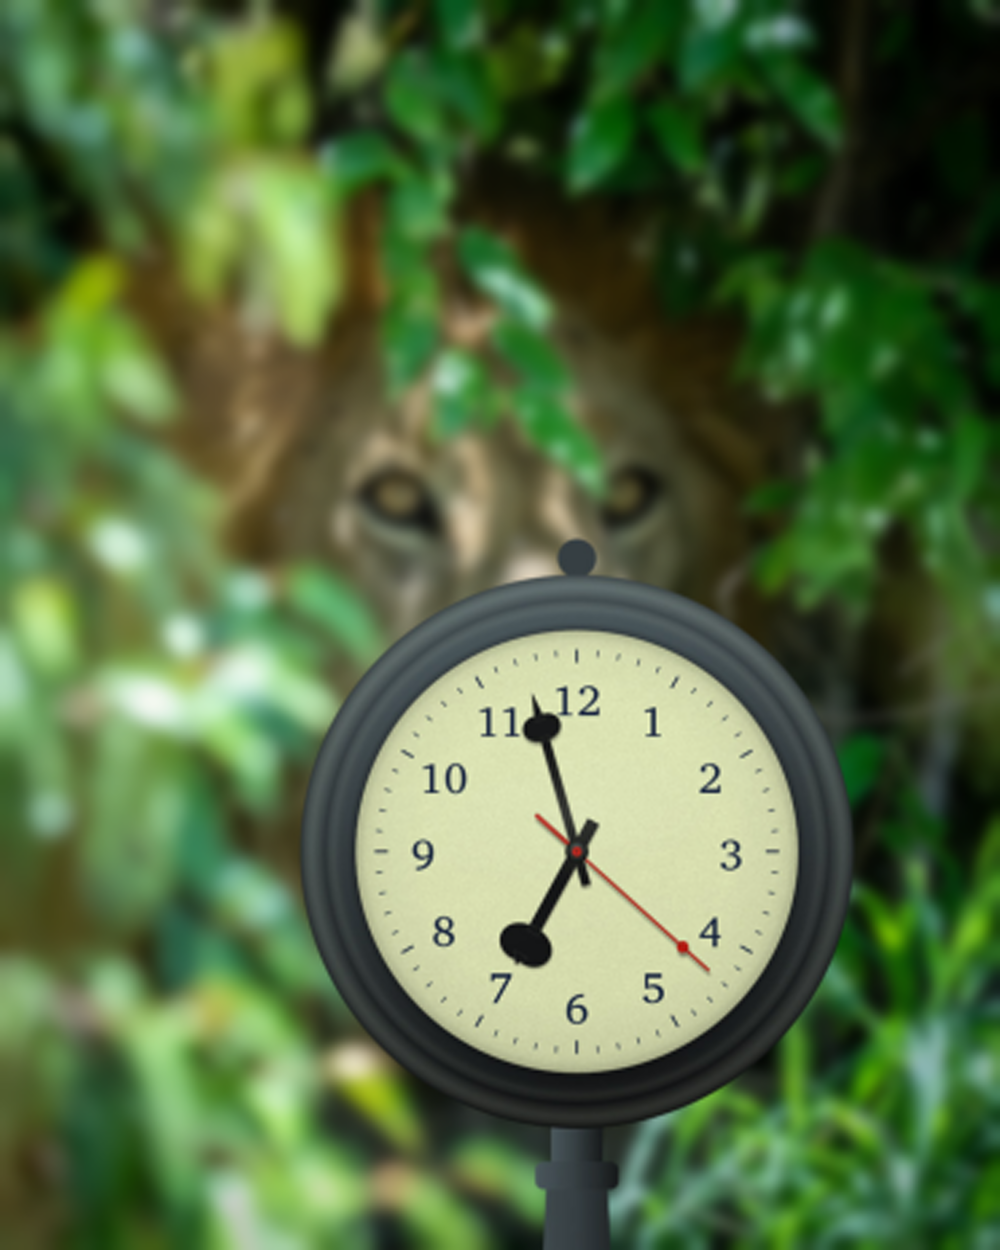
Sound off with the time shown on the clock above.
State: 6:57:22
